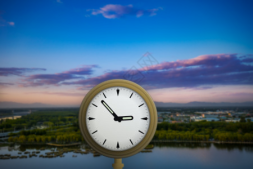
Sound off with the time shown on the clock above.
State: 2:53
